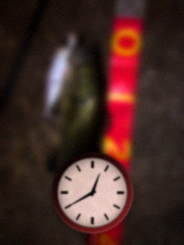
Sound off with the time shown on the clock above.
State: 12:40
